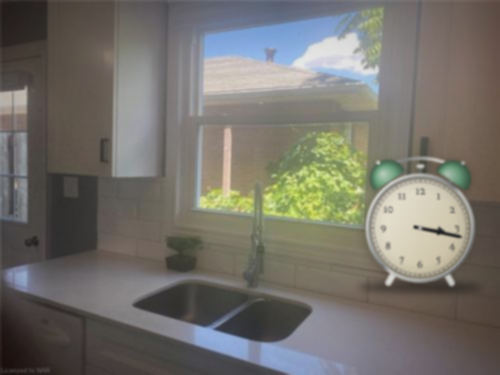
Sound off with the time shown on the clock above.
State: 3:17
